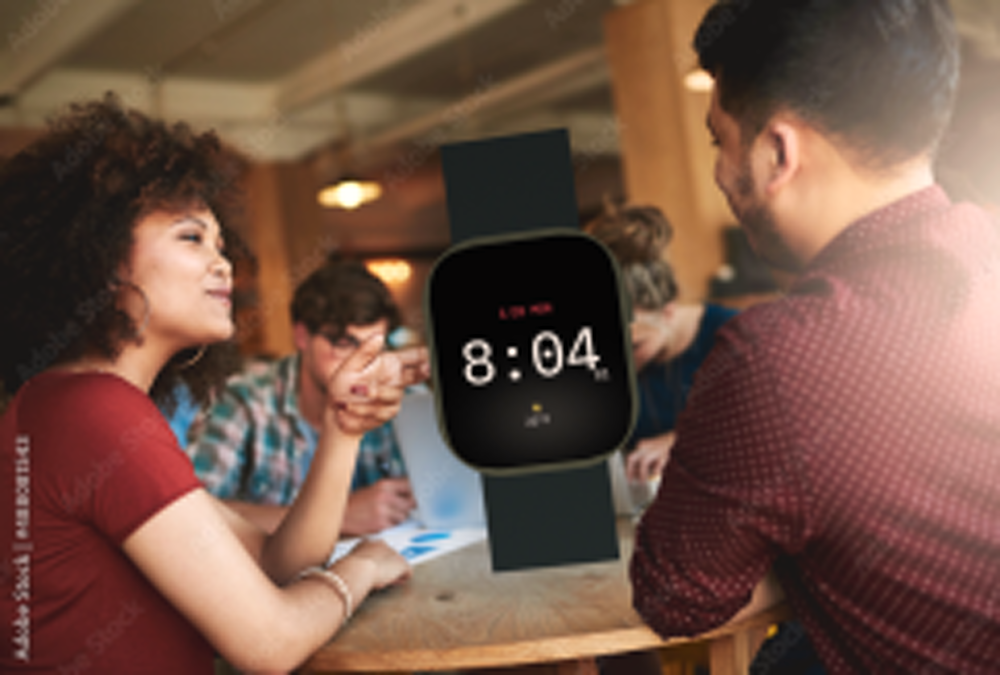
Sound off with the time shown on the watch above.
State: 8:04
